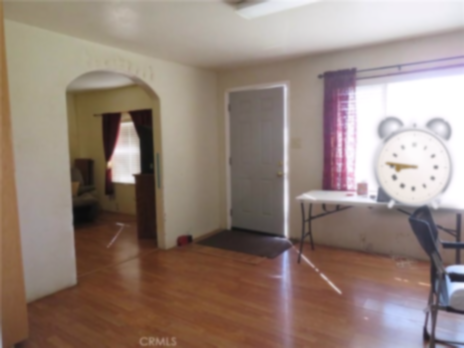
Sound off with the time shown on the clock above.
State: 8:46
